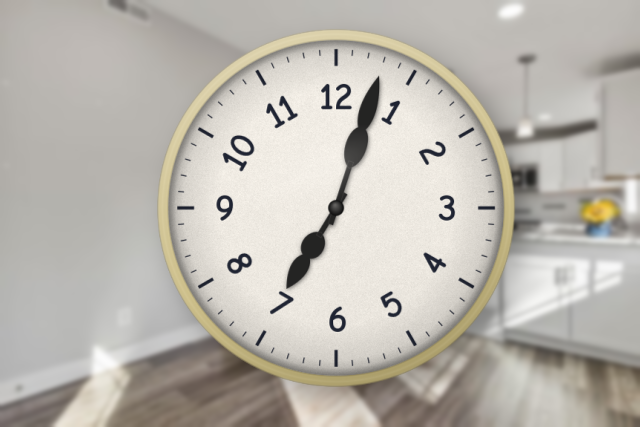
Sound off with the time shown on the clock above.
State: 7:03
